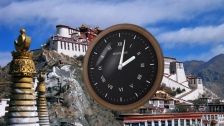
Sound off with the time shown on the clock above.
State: 2:02
